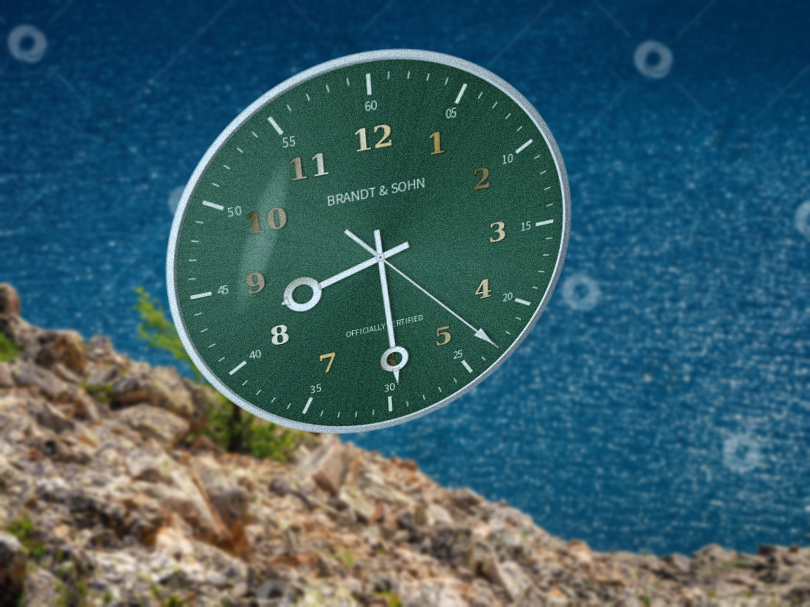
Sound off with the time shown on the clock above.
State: 8:29:23
